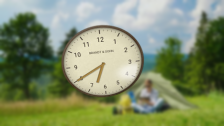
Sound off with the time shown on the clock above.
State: 6:40
